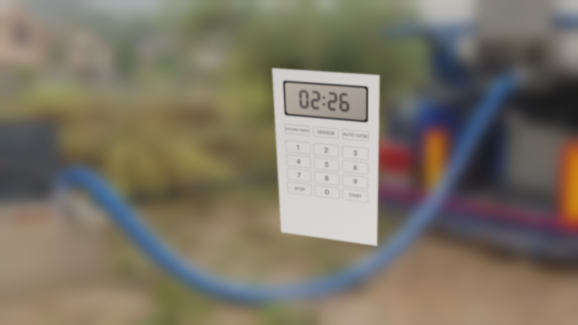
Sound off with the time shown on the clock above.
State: 2:26
